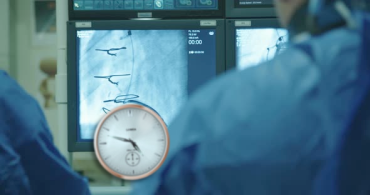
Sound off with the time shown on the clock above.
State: 4:48
